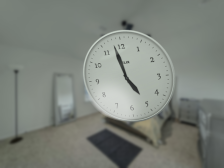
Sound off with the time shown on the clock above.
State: 4:58
